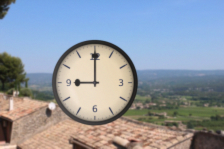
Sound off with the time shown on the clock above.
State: 9:00
